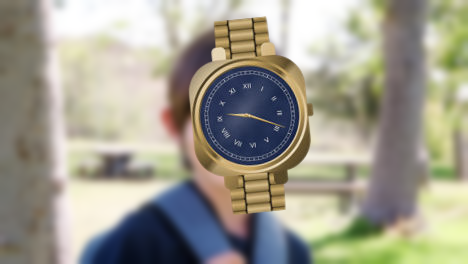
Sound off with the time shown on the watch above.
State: 9:19
